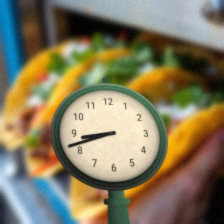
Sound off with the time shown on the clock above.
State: 8:42
